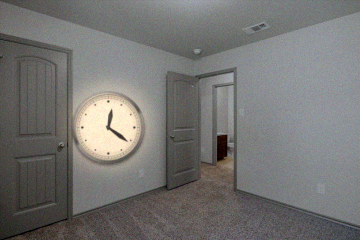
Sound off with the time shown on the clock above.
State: 12:21
